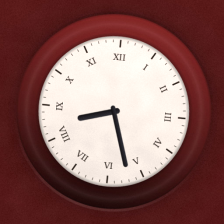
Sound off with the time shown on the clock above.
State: 8:27
